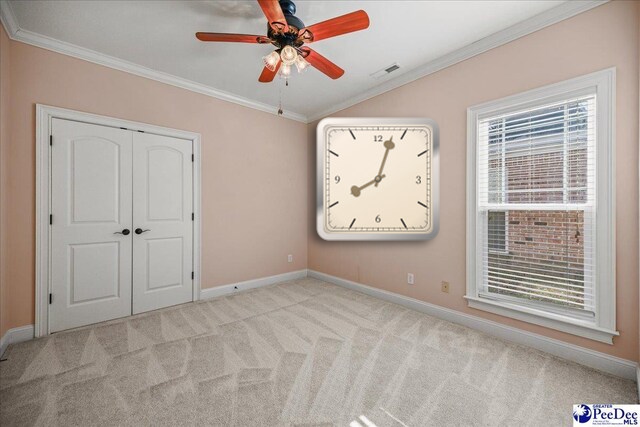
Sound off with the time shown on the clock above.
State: 8:03
